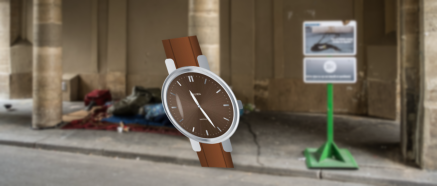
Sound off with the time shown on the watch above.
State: 11:26
